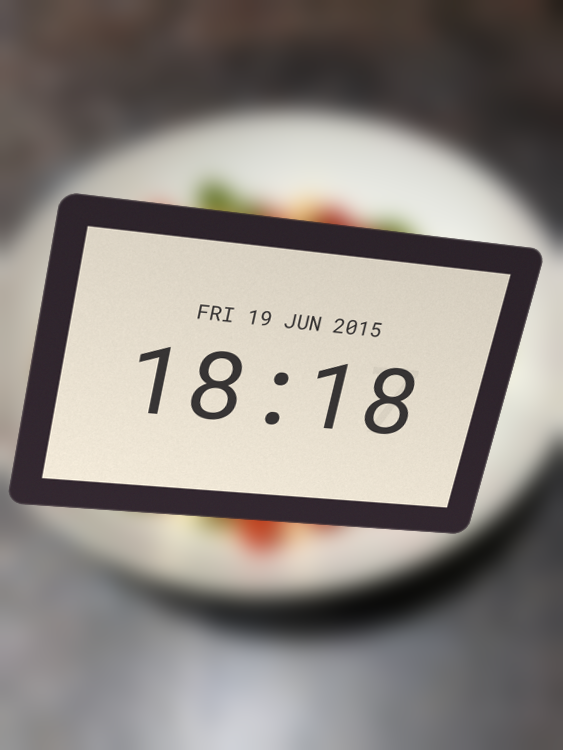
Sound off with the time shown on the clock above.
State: 18:18
